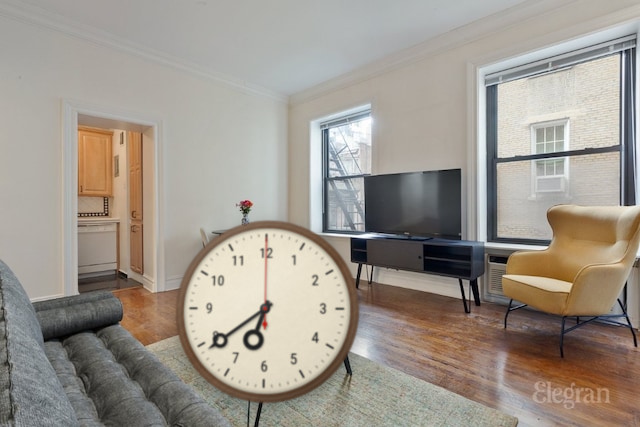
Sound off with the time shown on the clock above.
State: 6:39:00
